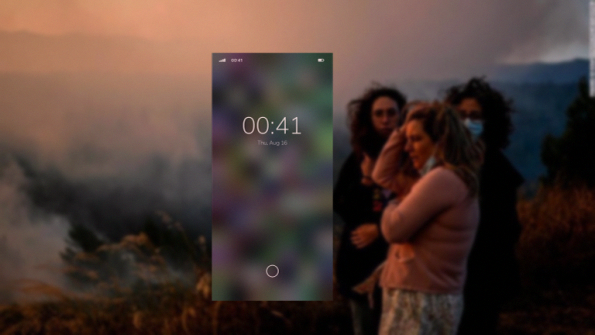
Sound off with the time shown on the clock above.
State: 0:41
